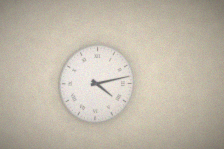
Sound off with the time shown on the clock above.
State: 4:13
